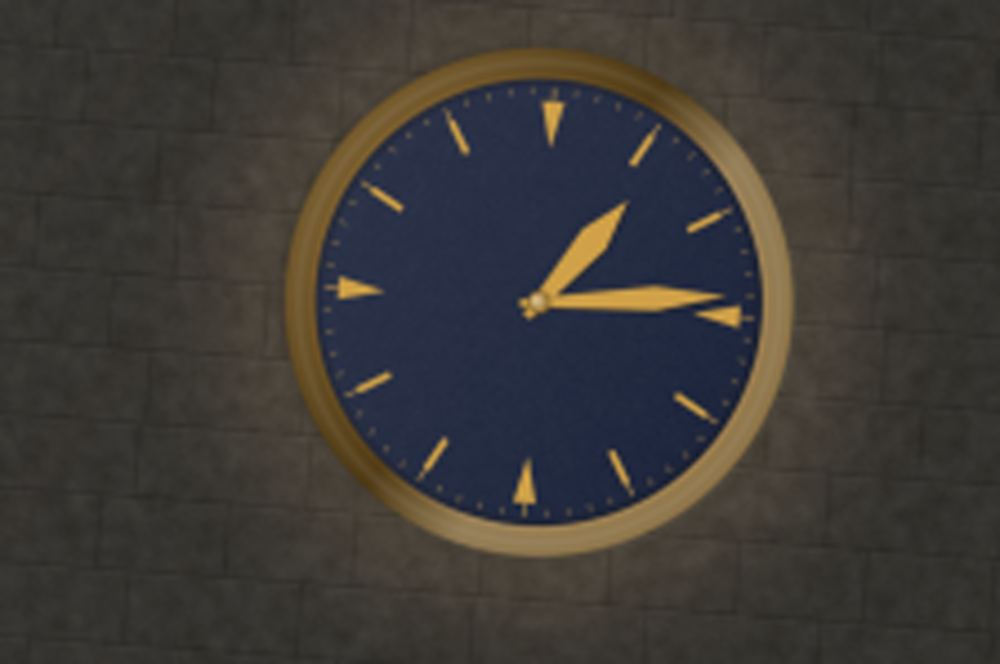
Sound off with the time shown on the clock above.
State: 1:14
